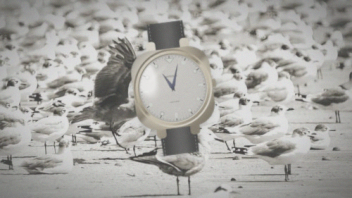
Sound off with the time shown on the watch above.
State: 11:03
